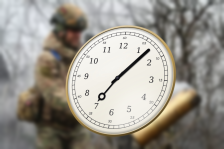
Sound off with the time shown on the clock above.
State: 7:07
